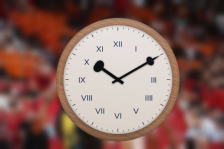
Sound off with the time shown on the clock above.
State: 10:10
